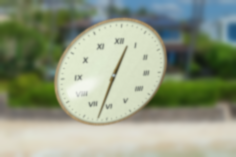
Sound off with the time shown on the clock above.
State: 12:32
